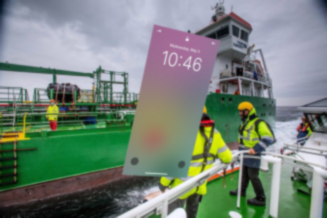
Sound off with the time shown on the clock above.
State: 10:46
